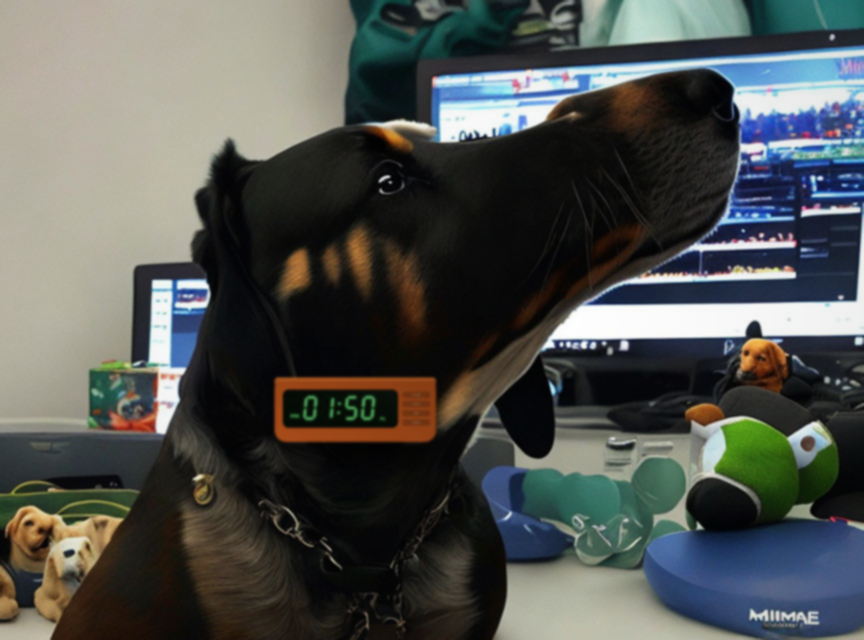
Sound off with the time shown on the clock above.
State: 1:50
